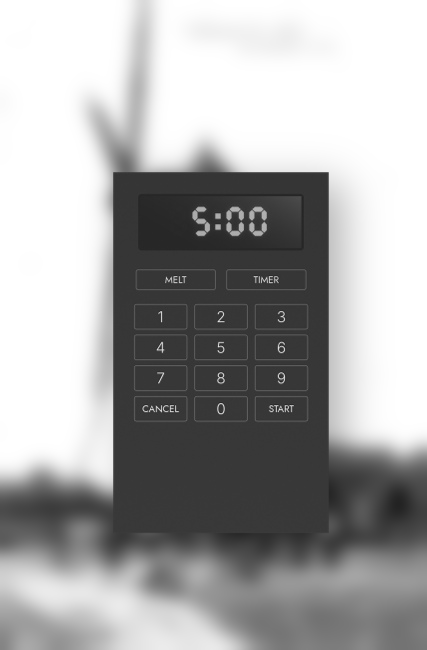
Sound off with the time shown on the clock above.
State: 5:00
